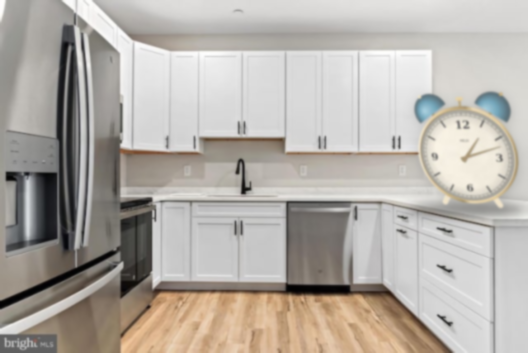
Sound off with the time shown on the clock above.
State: 1:12
